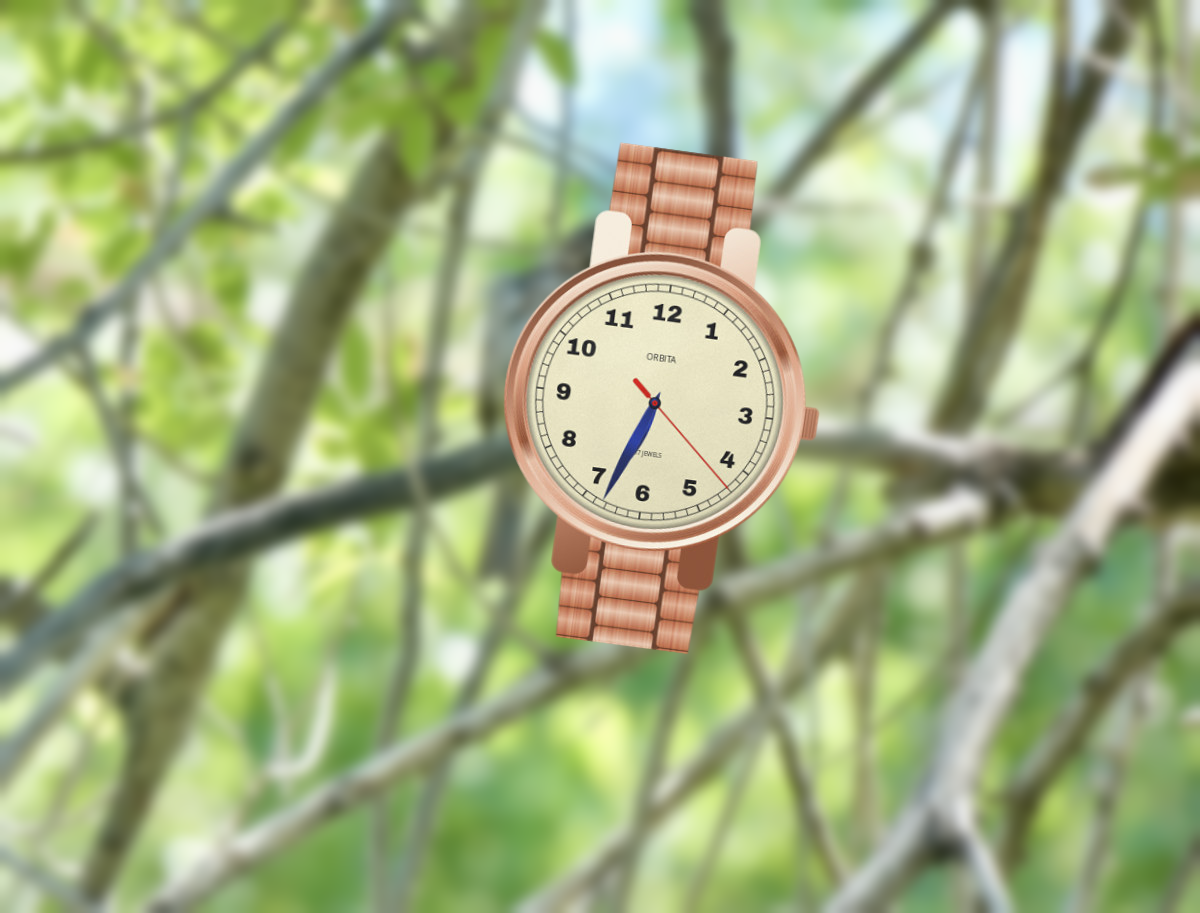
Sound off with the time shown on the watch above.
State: 6:33:22
